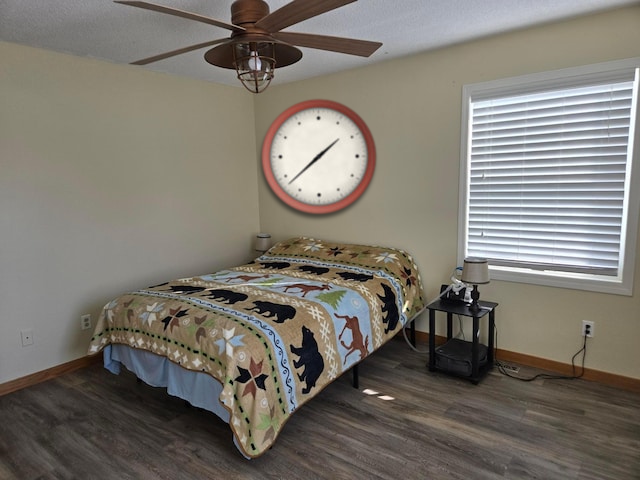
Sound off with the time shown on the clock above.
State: 1:38
